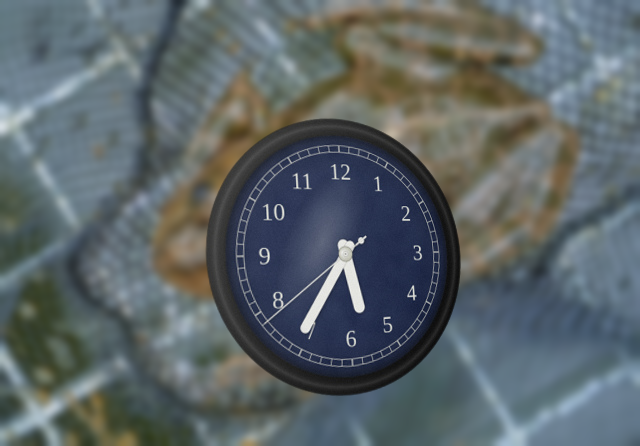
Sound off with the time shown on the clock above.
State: 5:35:39
